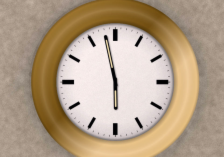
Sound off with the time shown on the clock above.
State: 5:58
